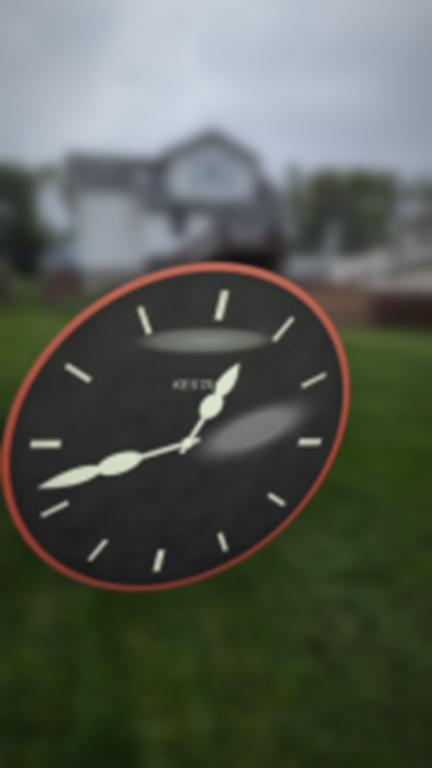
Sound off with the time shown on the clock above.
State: 12:42
